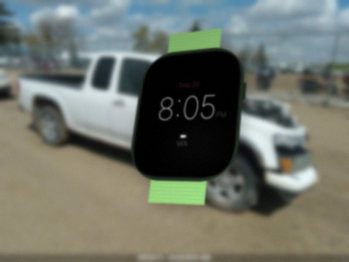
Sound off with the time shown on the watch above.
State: 8:05
